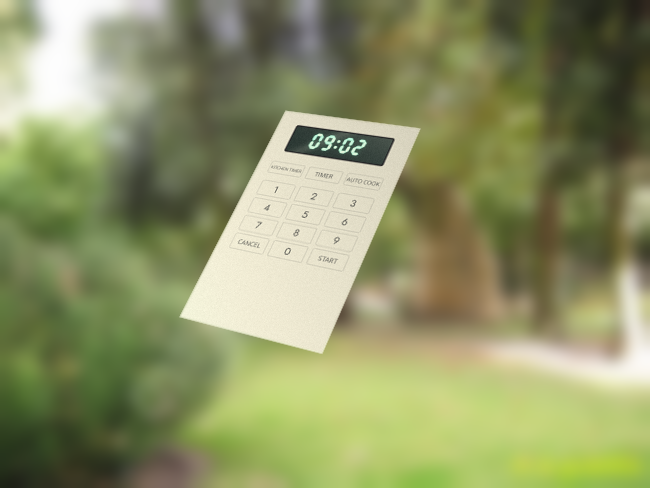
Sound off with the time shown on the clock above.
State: 9:02
